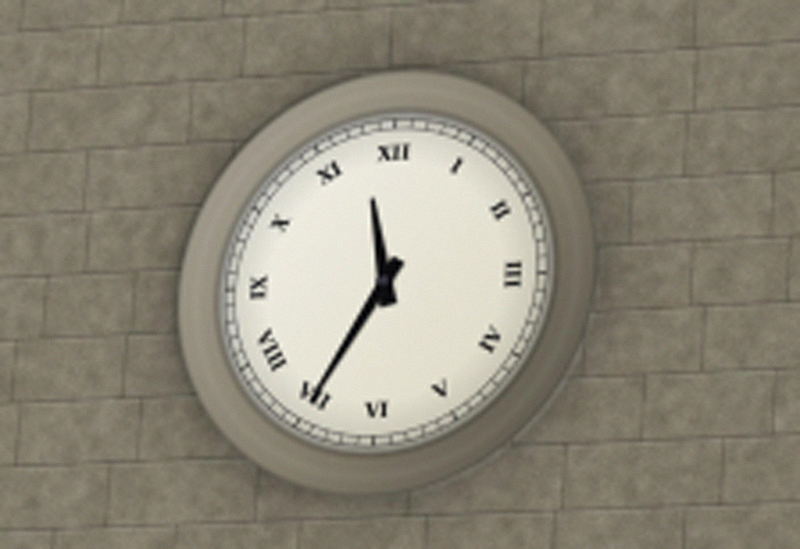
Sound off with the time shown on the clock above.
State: 11:35
